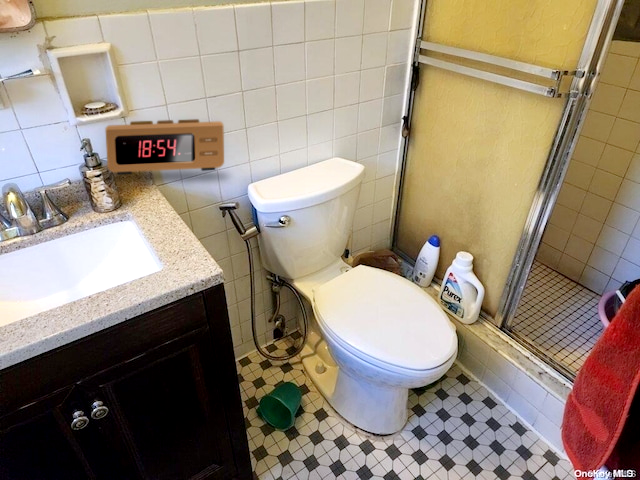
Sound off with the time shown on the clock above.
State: 18:54
